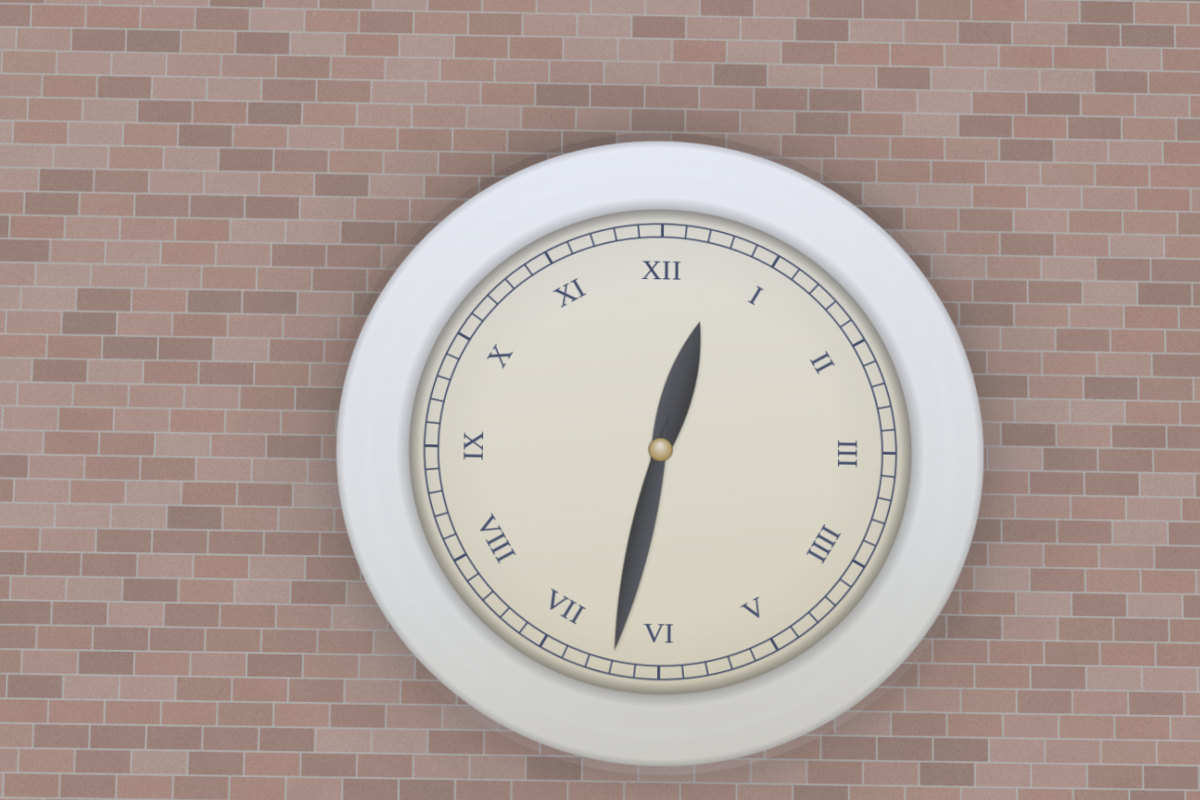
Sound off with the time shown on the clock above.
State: 12:32
